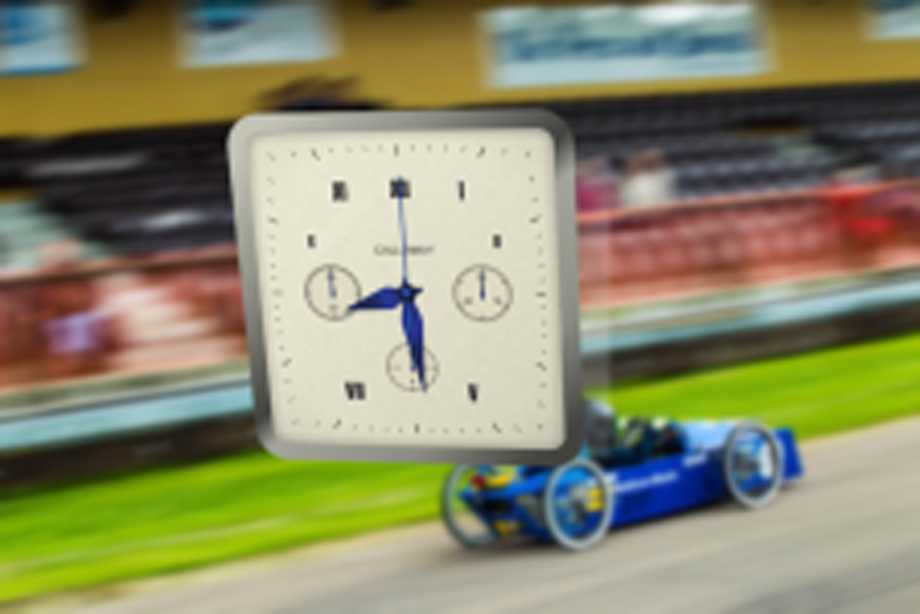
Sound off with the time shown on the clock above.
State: 8:29
